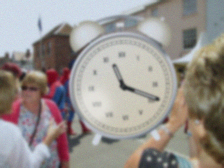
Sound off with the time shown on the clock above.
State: 11:19
